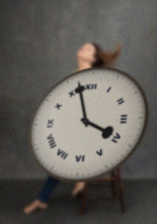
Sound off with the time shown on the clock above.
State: 3:57
